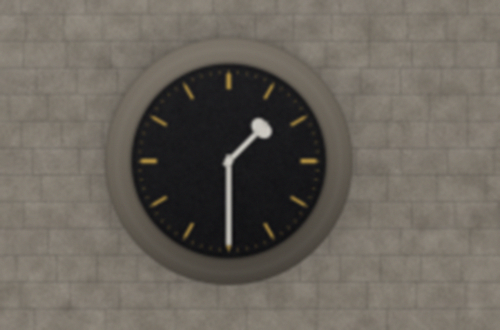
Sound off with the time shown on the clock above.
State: 1:30
